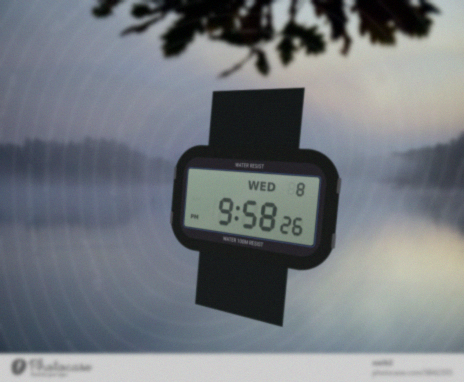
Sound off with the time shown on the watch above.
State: 9:58:26
